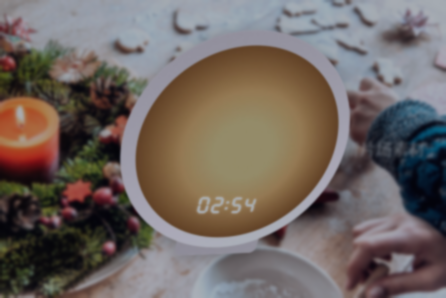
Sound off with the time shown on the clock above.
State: 2:54
